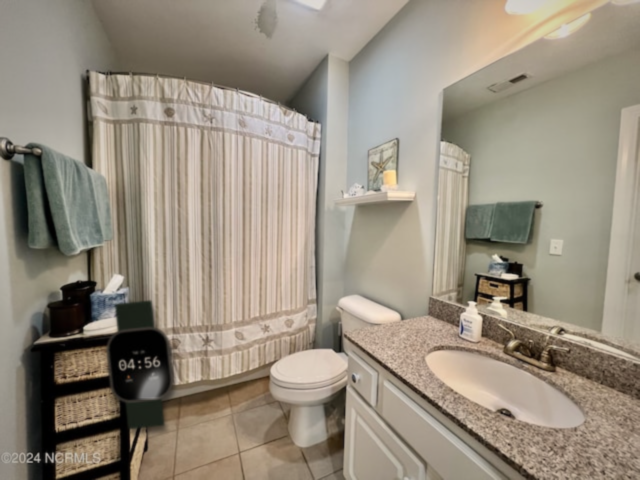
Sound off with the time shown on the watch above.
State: 4:56
